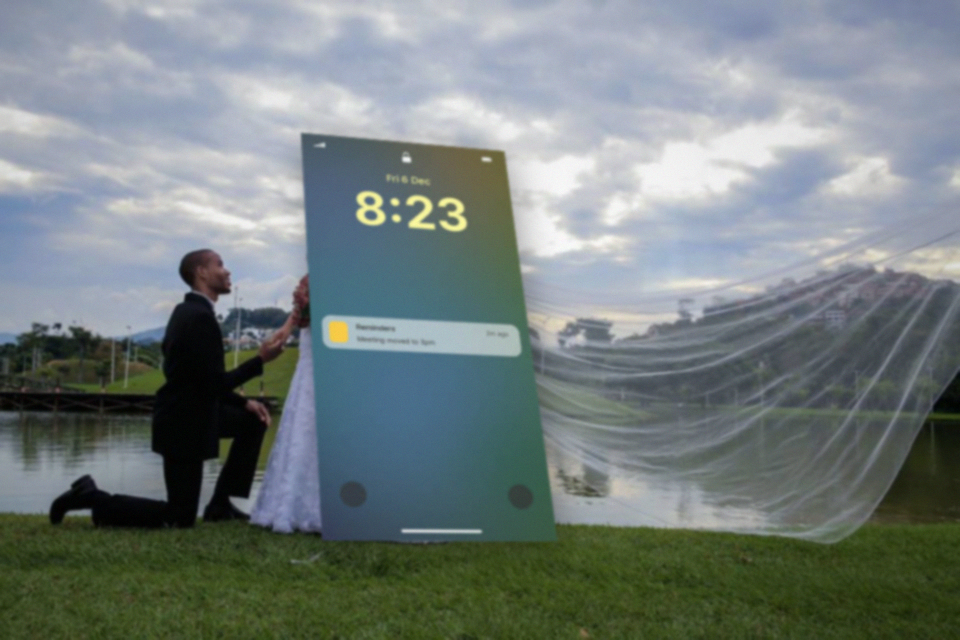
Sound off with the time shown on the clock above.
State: 8:23
